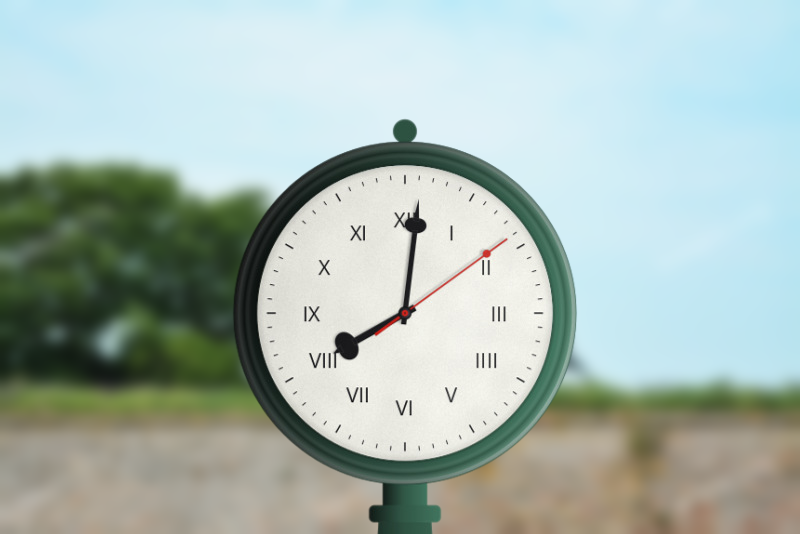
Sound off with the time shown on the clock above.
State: 8:01:09
